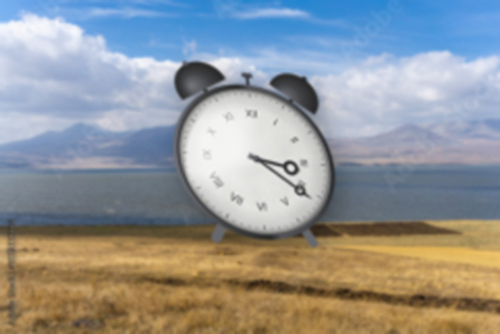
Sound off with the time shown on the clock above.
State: 3:21
